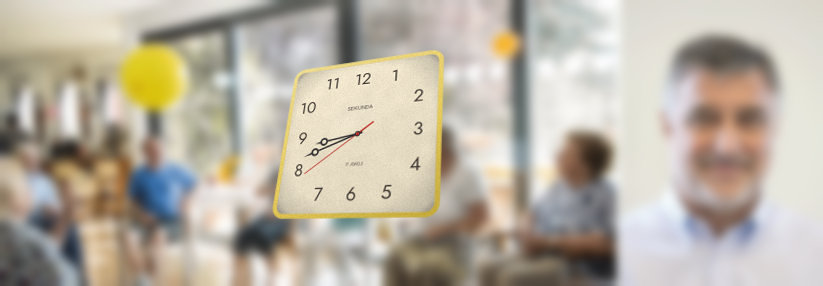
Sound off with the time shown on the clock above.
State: 8:41:39
